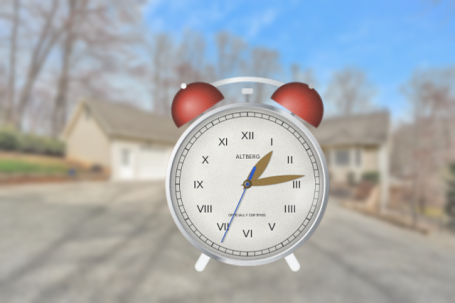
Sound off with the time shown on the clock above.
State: 1:13:34
